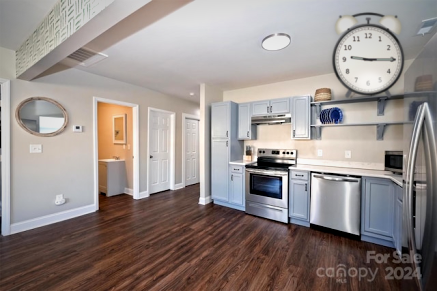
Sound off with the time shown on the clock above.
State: 9:15
